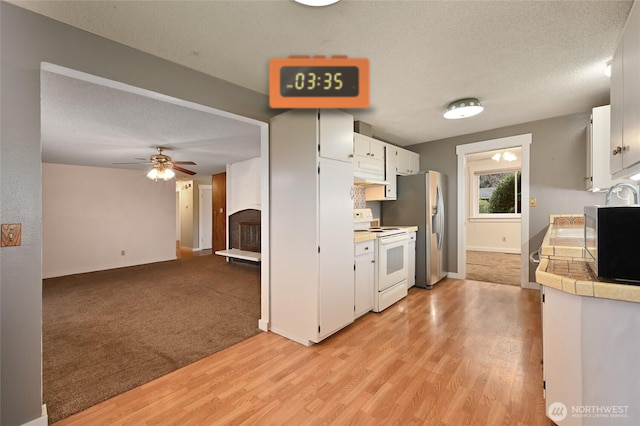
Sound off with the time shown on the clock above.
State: 3:35
